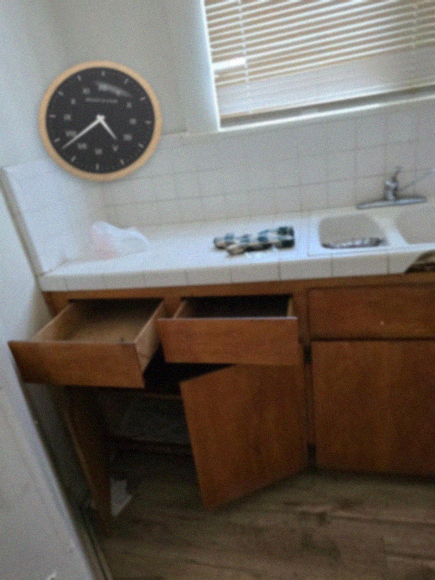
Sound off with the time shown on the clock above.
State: 4:38
